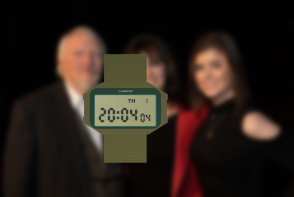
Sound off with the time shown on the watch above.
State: 20:04:04
